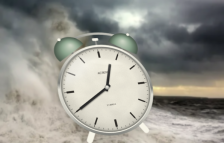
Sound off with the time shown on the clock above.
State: 12:40
